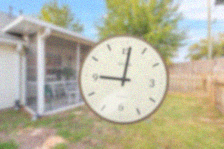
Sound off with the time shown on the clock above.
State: 9:01
